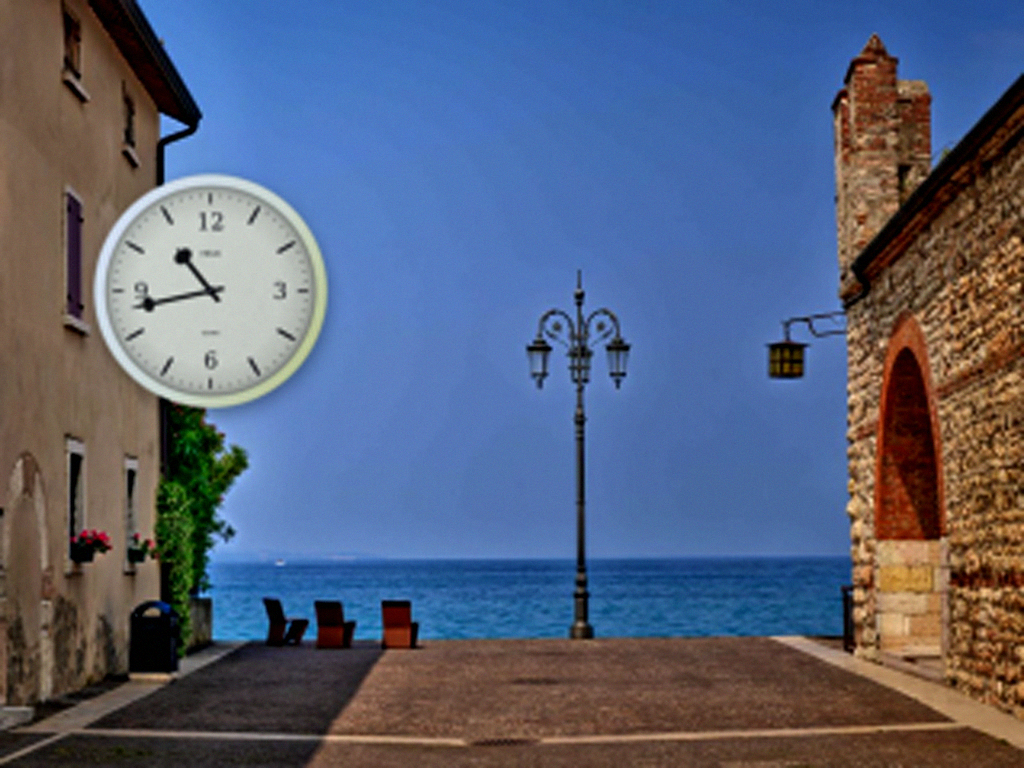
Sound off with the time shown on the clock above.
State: 10:43
